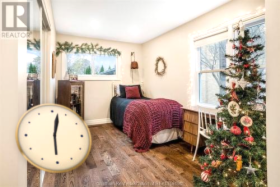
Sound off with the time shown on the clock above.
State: 6:02
